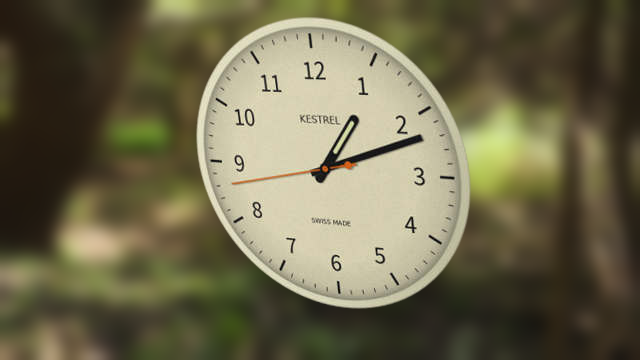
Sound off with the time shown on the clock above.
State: 1:11:43
